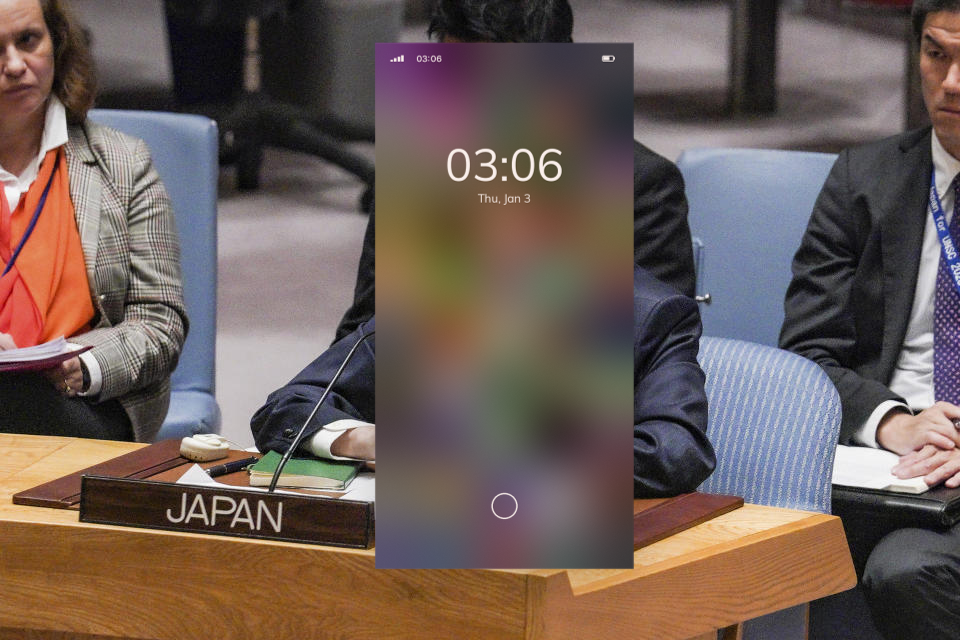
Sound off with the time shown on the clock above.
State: 3:06
